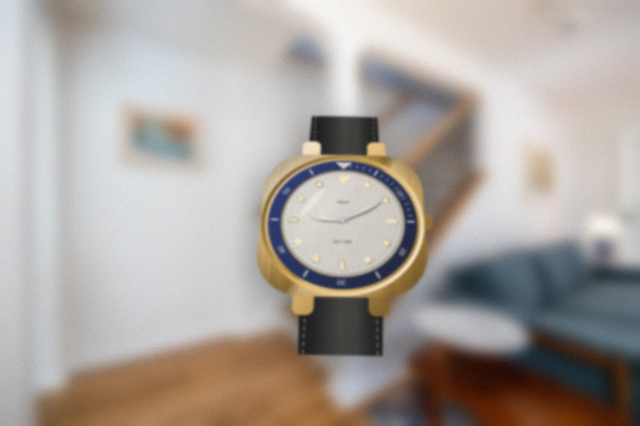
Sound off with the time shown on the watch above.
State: 9:10
